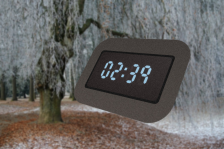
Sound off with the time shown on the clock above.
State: 2:39
